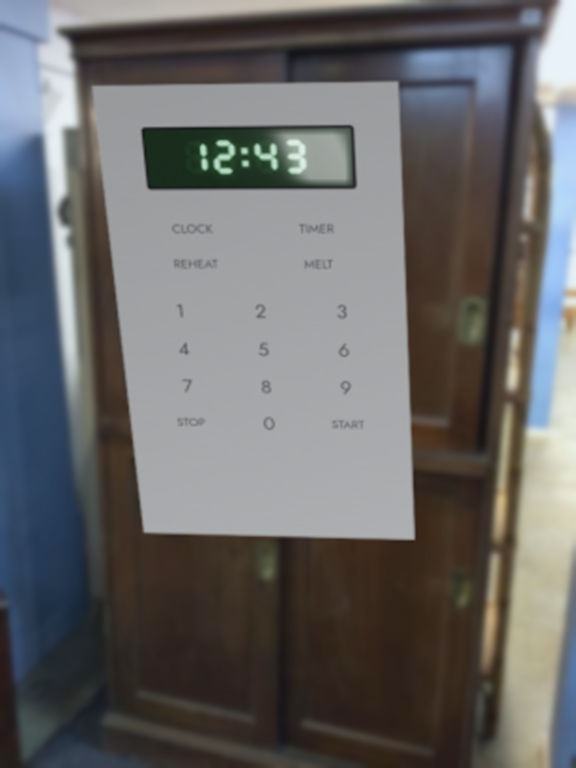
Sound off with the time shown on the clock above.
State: 12:43
